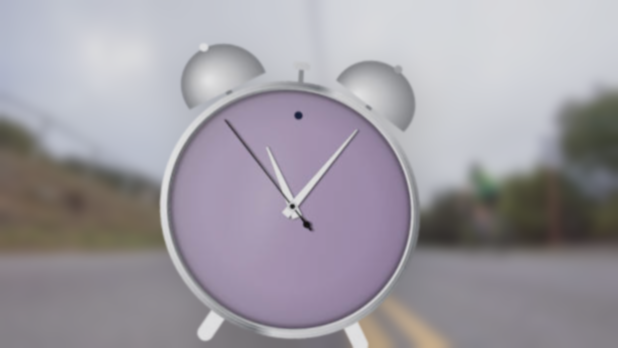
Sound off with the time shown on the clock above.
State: 11:05:53
